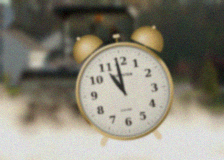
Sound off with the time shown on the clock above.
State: 10:59
